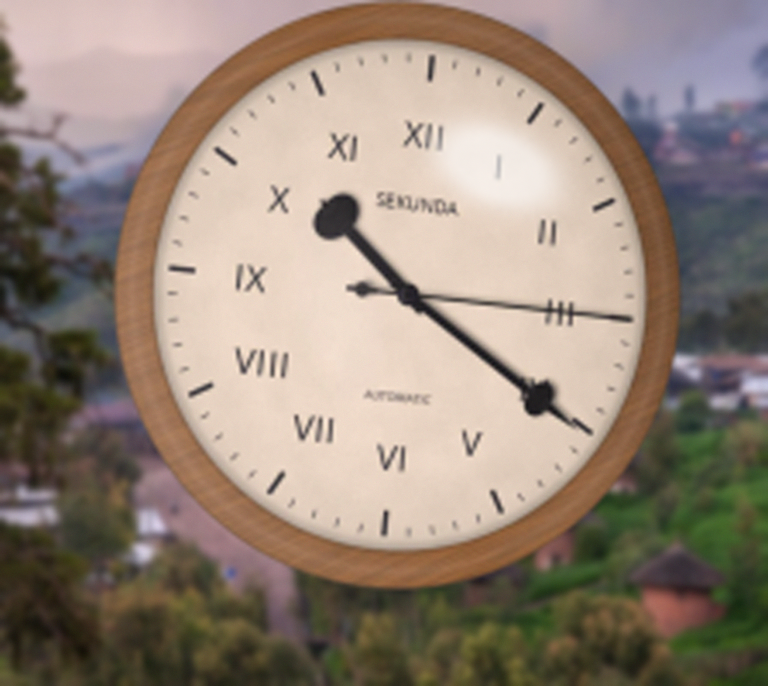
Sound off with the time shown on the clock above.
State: 10:20:15
